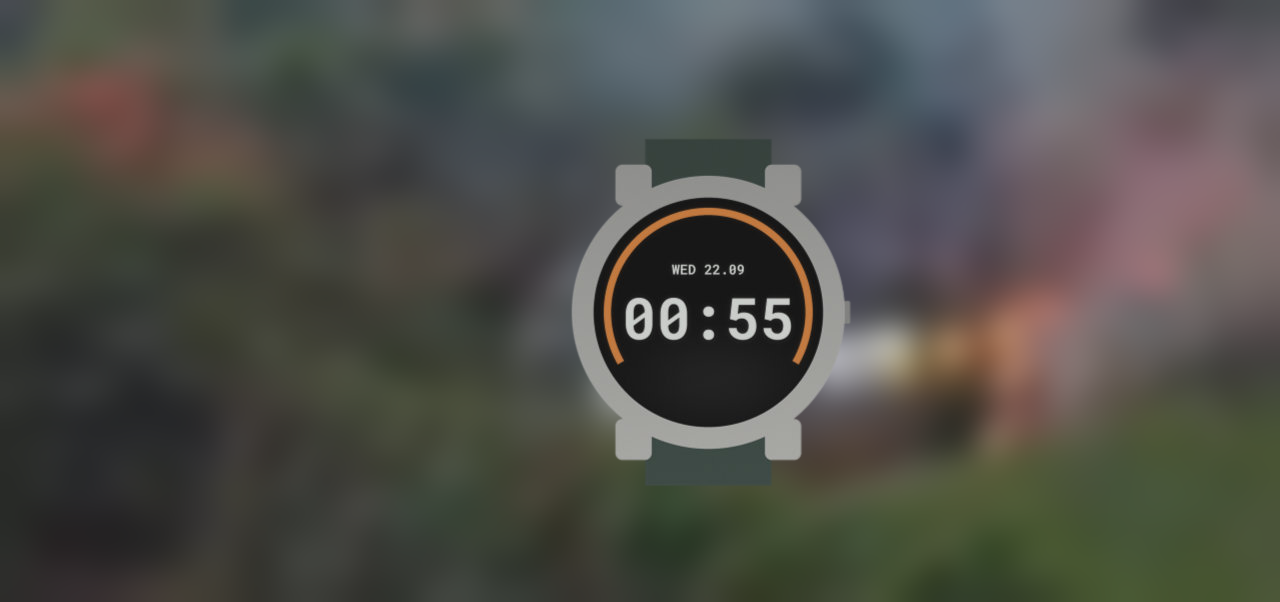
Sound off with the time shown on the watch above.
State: 0:55
